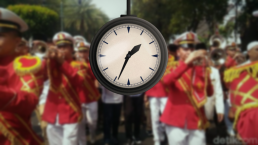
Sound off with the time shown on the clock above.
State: 1:34
